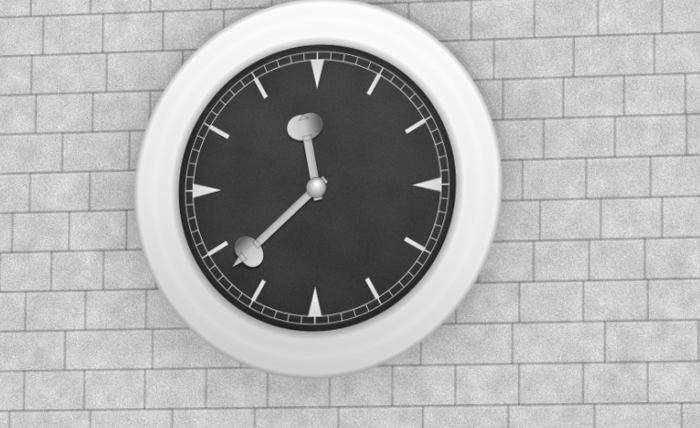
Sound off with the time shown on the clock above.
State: 11:38
